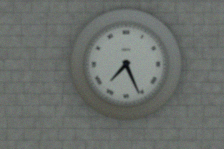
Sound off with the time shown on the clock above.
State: 7:26
